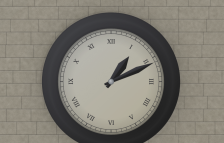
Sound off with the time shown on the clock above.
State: 1:11
